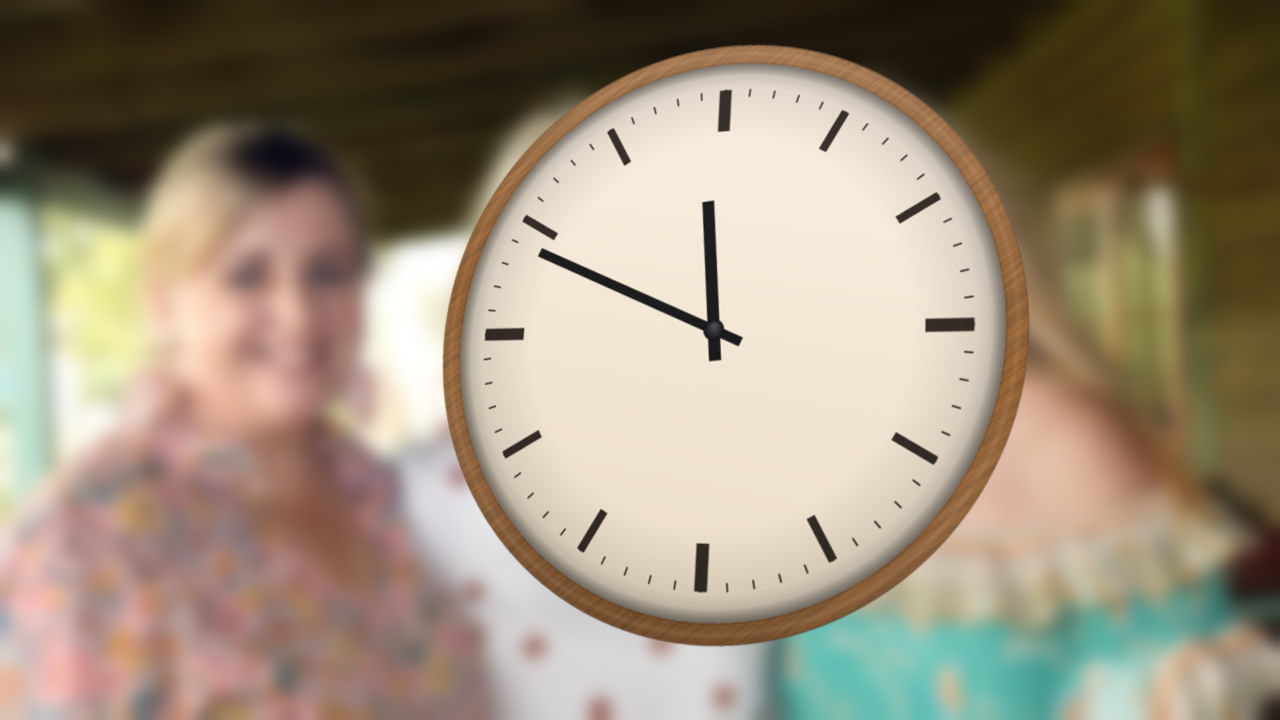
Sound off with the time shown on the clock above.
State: 11:49
